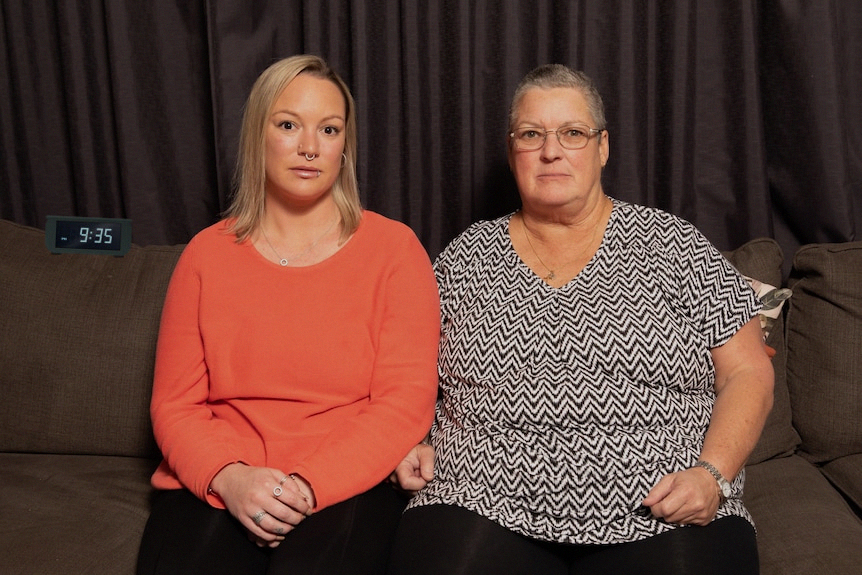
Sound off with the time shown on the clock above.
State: 9:35
